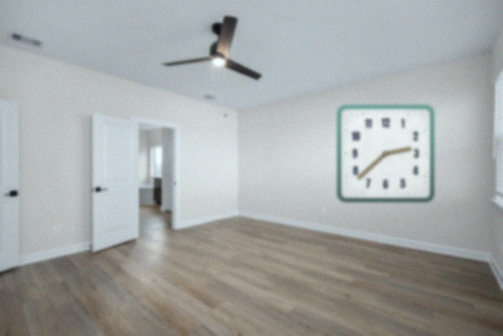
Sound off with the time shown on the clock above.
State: 2:38
